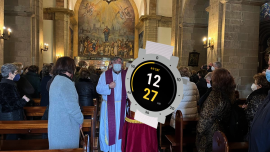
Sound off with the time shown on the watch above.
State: 12:27
